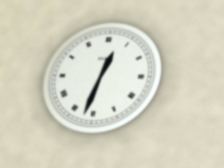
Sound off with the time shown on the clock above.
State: 12:32
